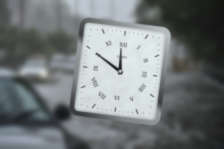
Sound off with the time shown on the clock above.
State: 11:50
